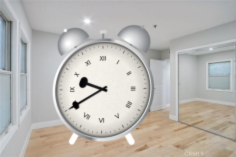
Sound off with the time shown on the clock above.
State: 9:40
